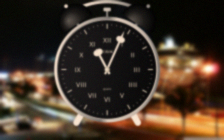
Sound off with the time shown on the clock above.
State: 11:04
